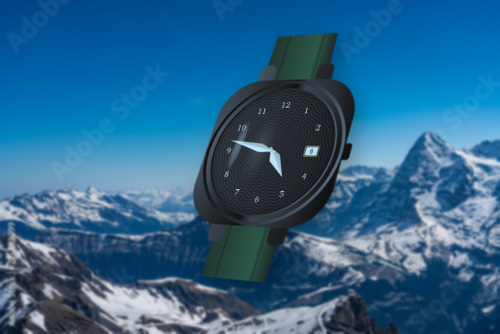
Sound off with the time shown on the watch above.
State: 4:47
